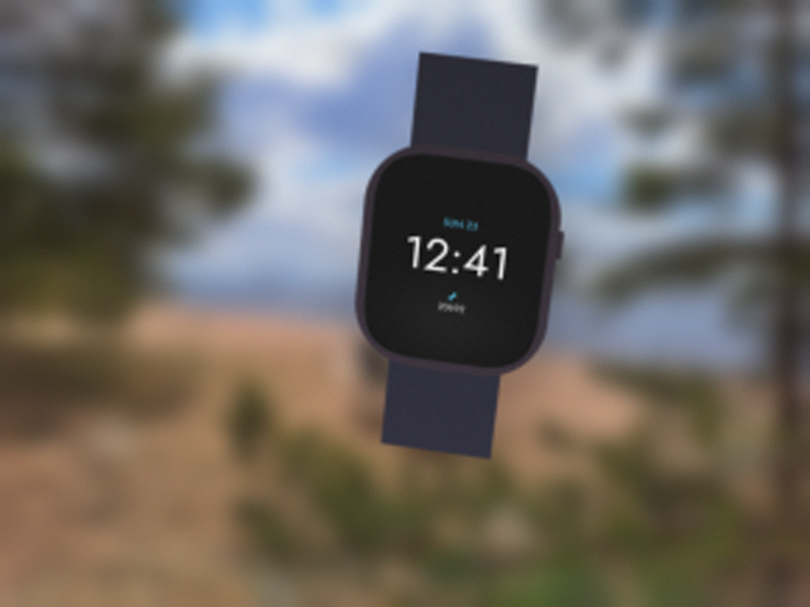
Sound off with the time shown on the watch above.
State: 12:41
